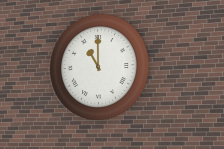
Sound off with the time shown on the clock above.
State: 11:00
